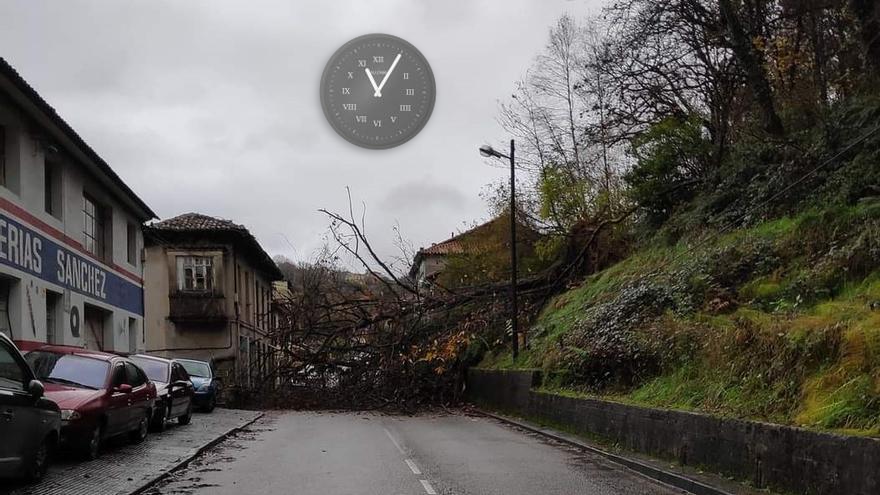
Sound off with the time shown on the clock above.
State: 11:05
